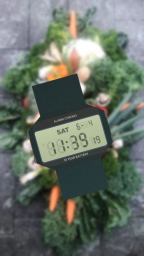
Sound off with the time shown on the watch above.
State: 11:39:19
